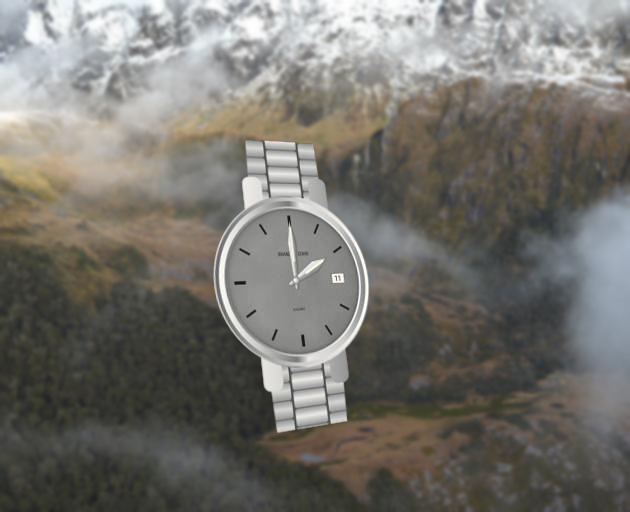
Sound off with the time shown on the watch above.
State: 2:00
